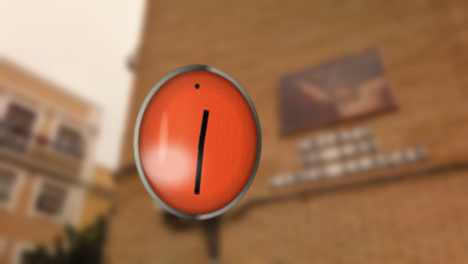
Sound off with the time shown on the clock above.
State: 12:32
